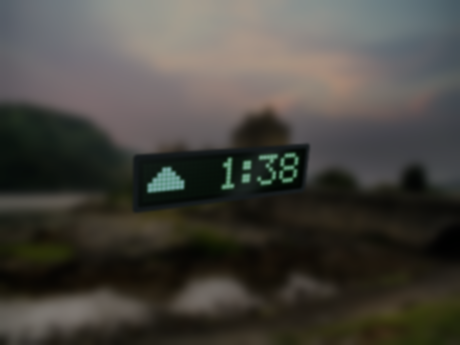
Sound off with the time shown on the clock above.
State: 1:38
